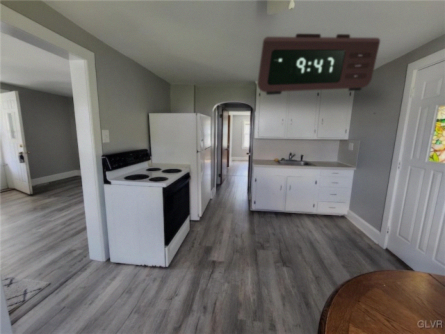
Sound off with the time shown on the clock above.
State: 9:47
